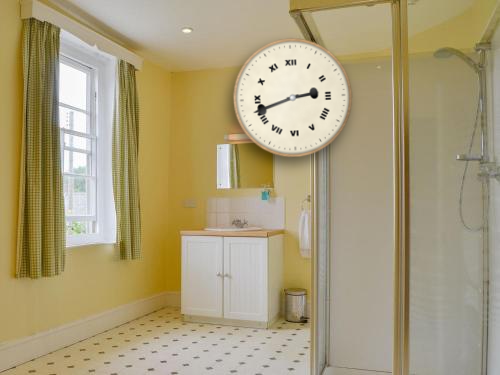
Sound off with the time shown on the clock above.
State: 2:42
